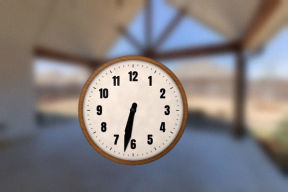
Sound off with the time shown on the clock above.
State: 6:32
